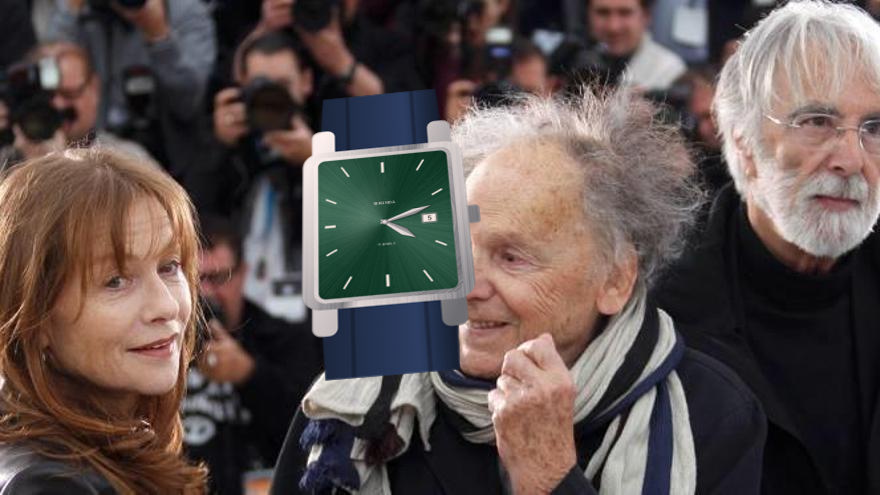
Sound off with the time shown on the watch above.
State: 4:12
